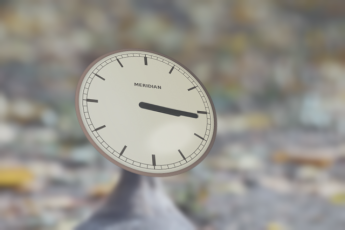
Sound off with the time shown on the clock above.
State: 3:16
